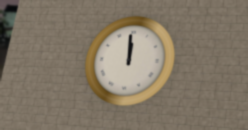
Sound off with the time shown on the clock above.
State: 11:59
